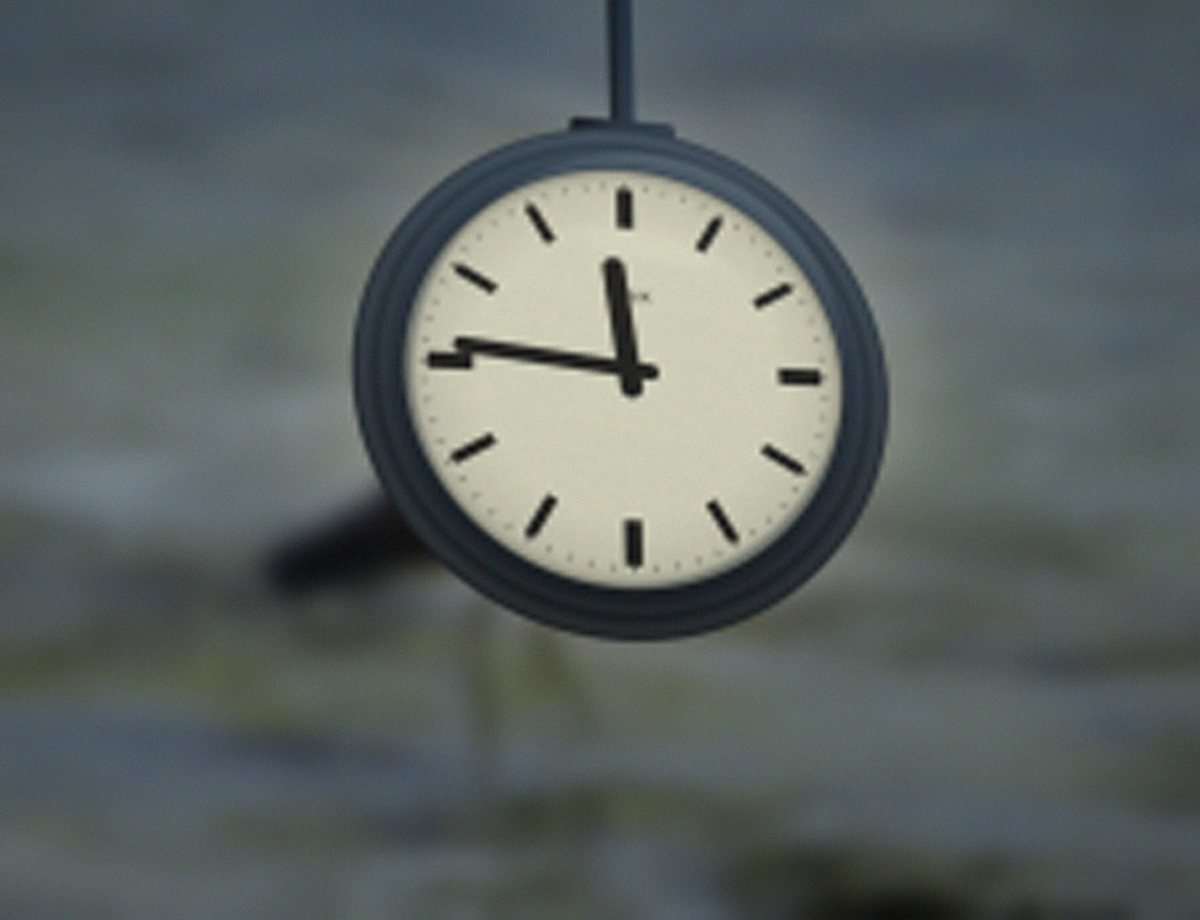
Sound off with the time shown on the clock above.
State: 11:46
